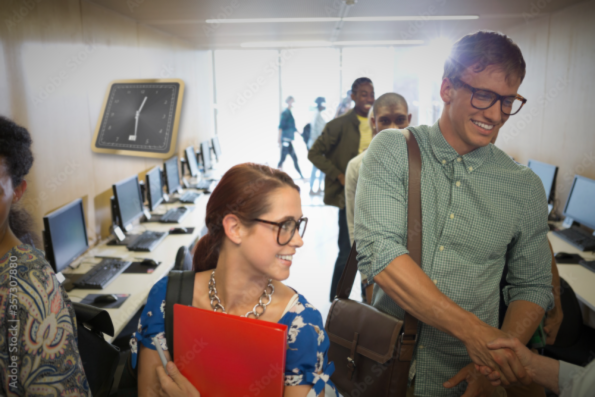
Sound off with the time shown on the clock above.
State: 12:29
